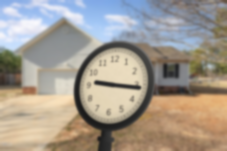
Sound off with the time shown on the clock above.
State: 9:16
